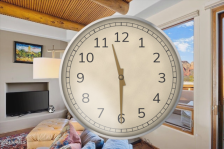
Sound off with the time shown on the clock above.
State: 11:30
